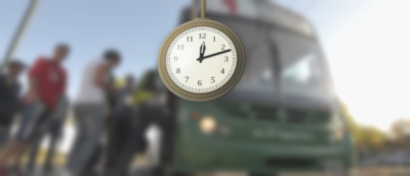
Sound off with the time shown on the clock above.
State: 12:12
